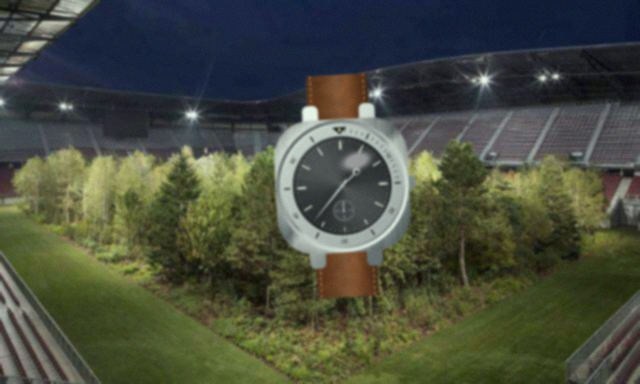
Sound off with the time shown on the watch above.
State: 1:37
